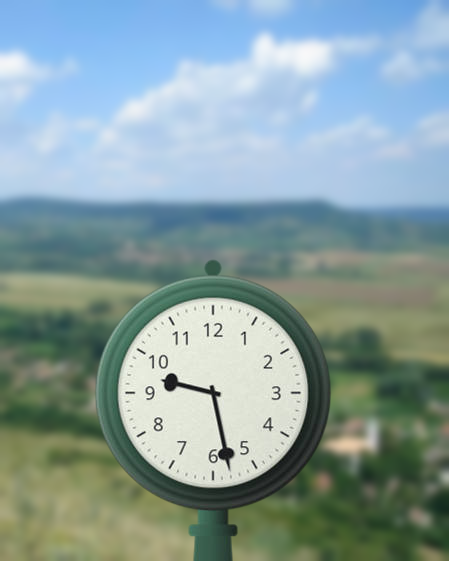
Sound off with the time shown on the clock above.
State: 9:28
